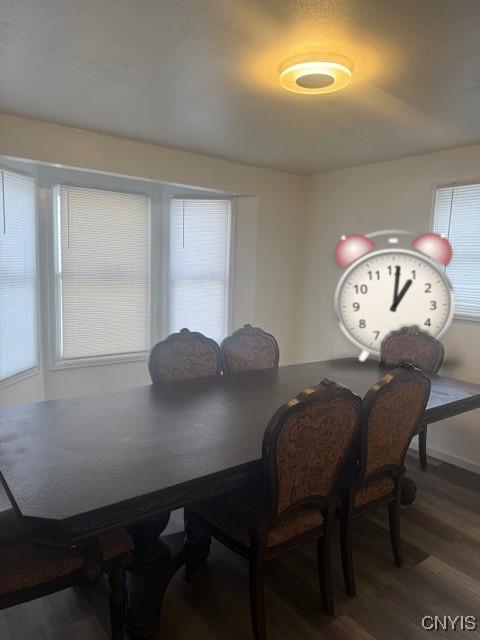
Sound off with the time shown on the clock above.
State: 1:01
